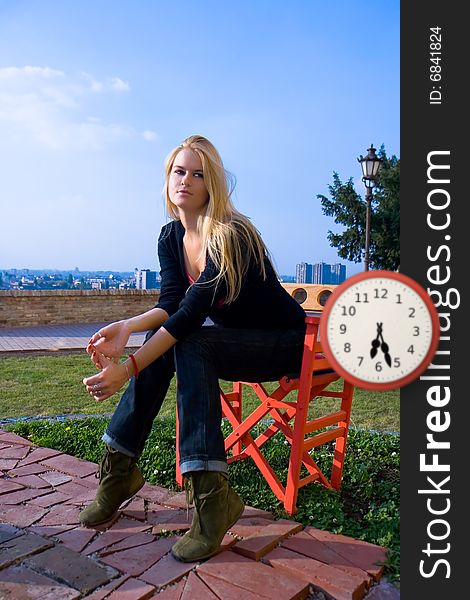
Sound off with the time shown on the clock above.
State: 6:27
